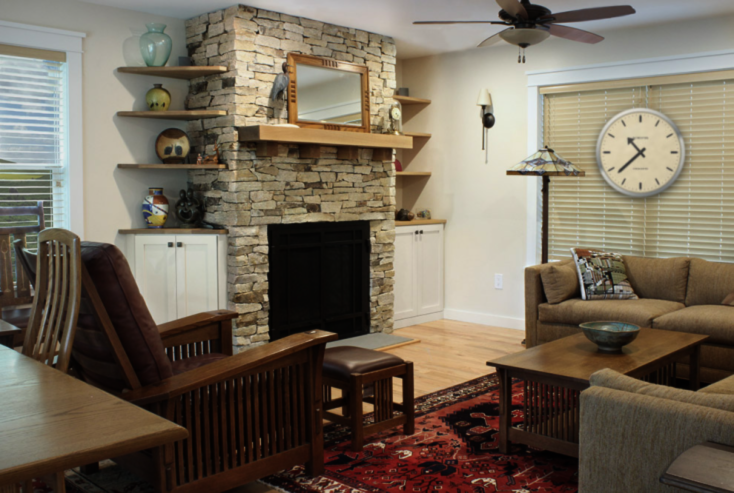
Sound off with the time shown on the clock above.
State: 10:38
